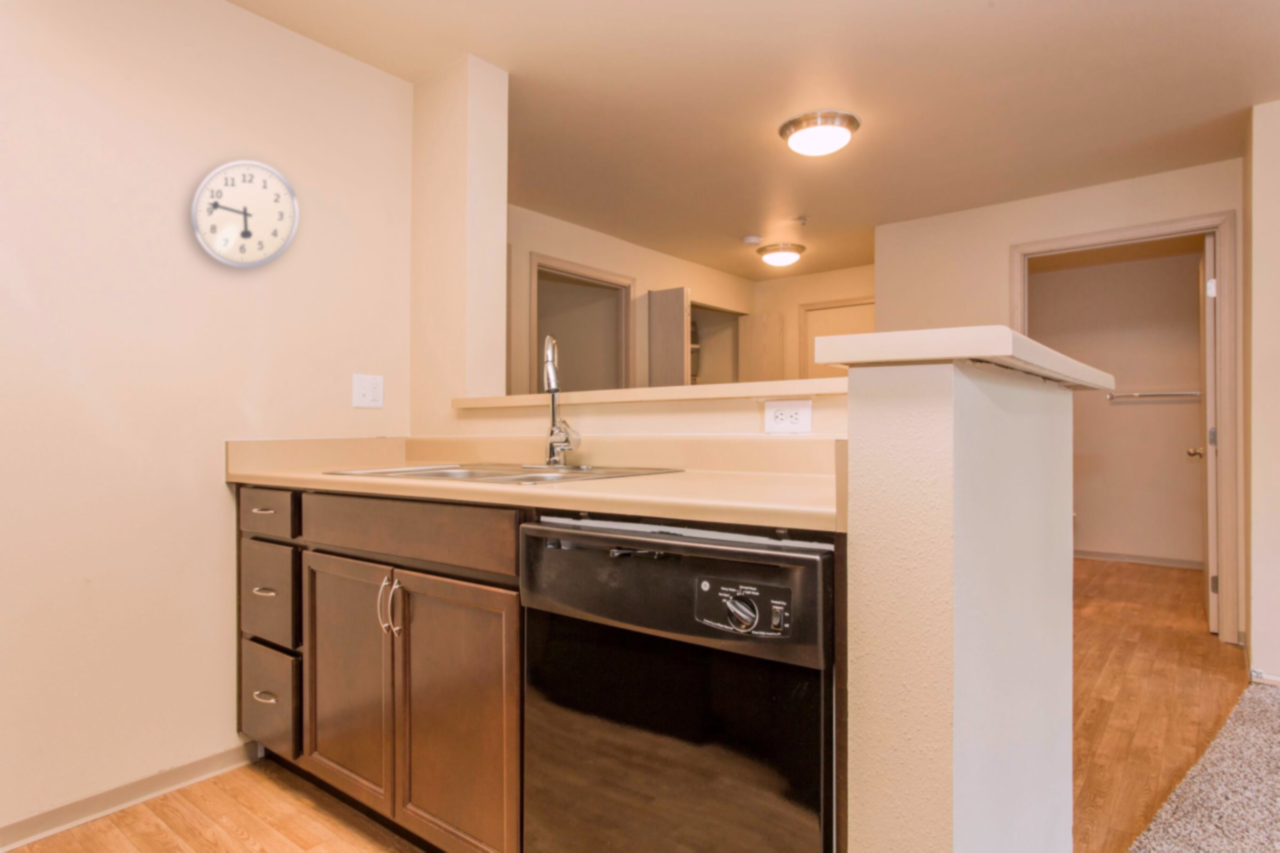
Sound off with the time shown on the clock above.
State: 5:47
